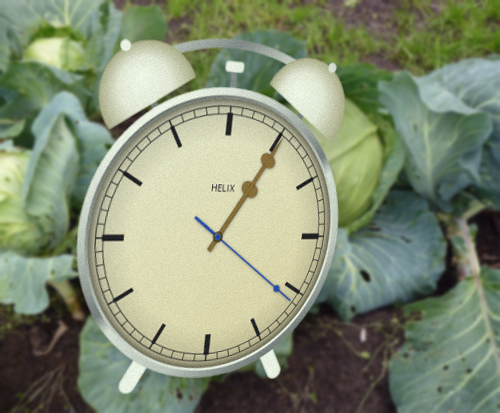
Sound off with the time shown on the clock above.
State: 1:05:21
